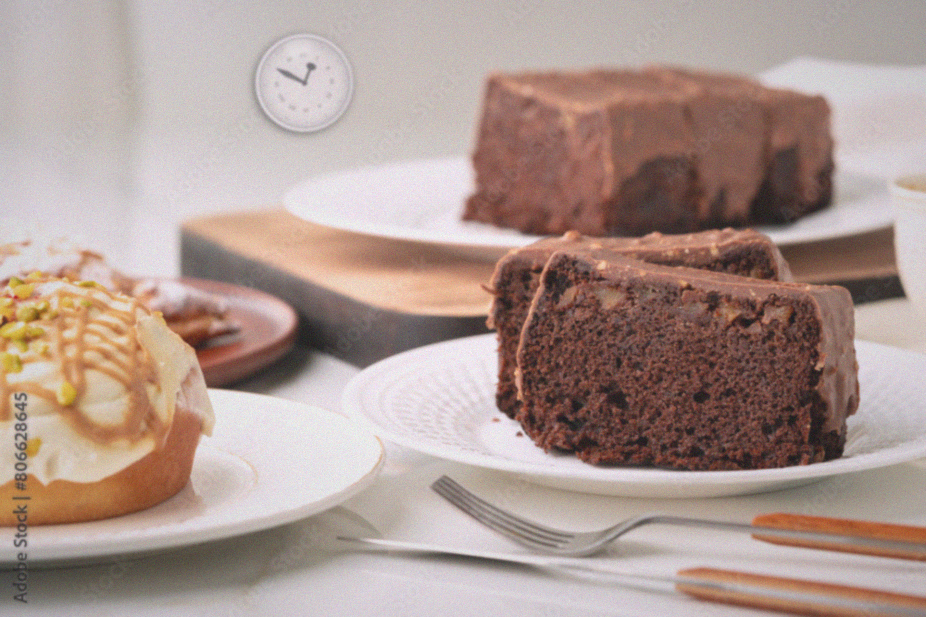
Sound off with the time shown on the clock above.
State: 12:50
